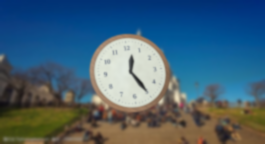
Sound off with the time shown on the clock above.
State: 12:25
